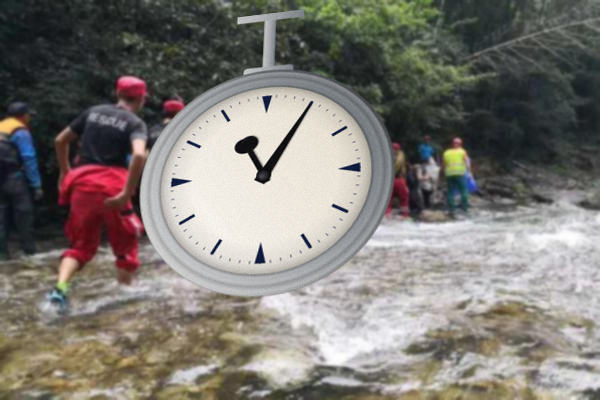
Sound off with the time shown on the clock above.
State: 11:05
